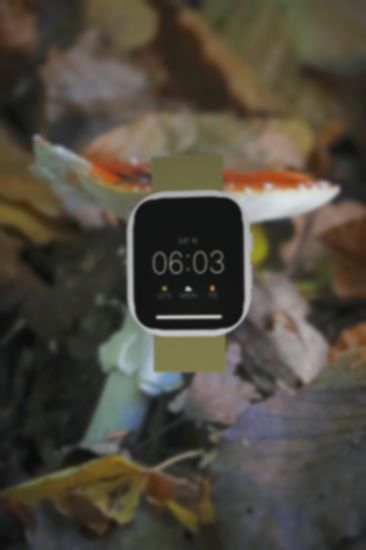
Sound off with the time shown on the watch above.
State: 6:03
